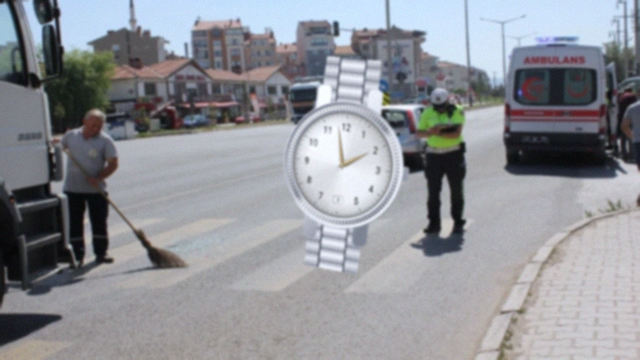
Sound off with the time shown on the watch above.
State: 1:58
